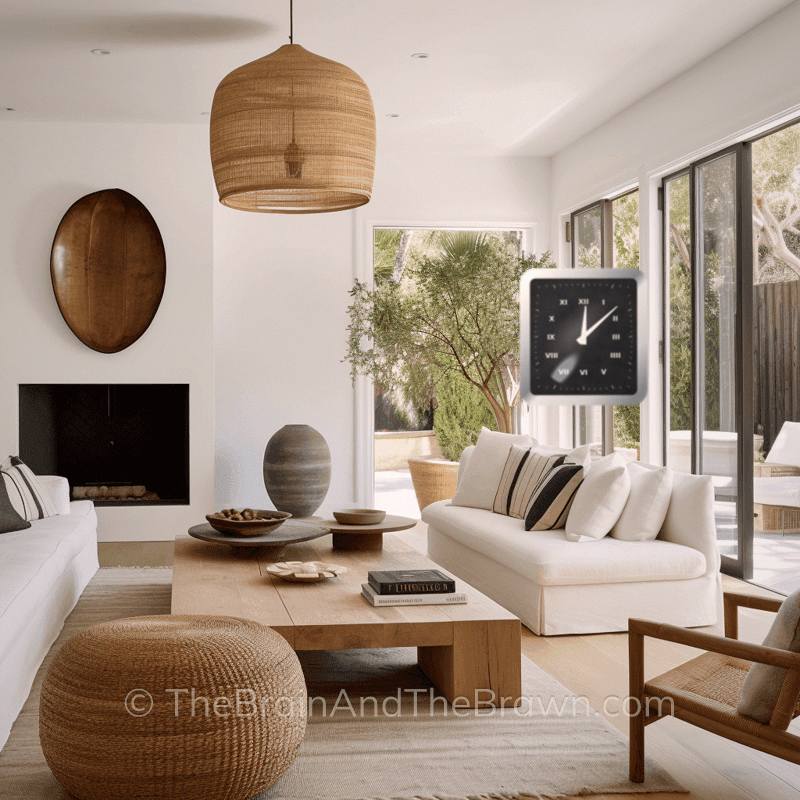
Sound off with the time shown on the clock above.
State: 12:08
